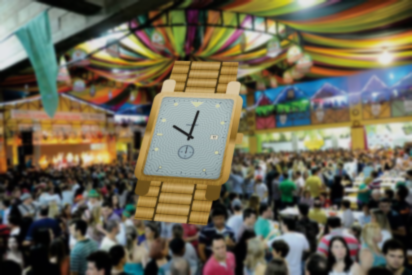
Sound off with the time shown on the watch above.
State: 10:01
